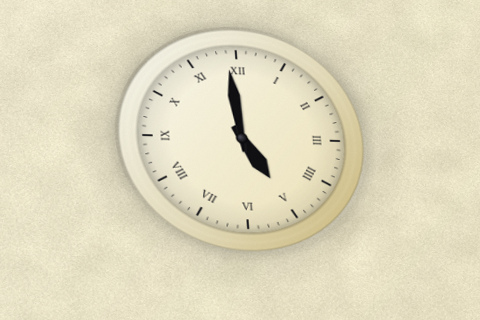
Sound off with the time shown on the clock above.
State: 4:59
